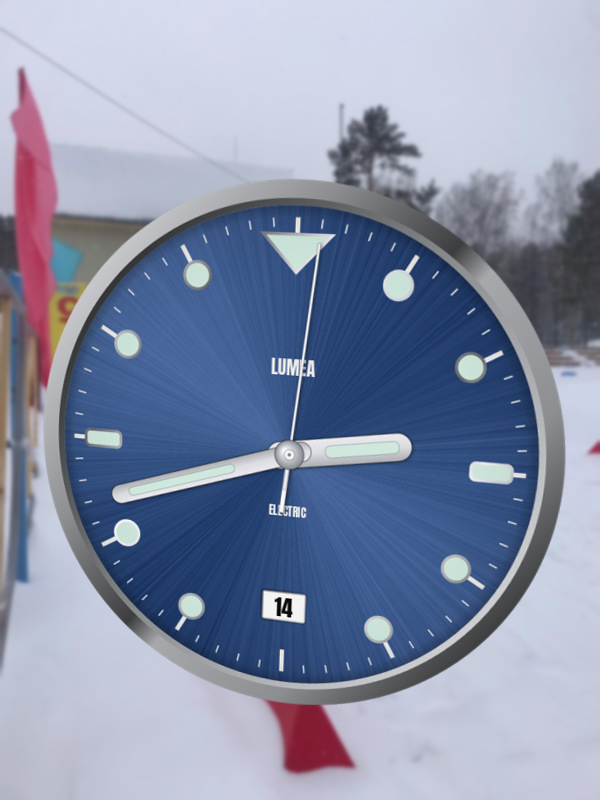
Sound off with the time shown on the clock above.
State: 2:42:01
